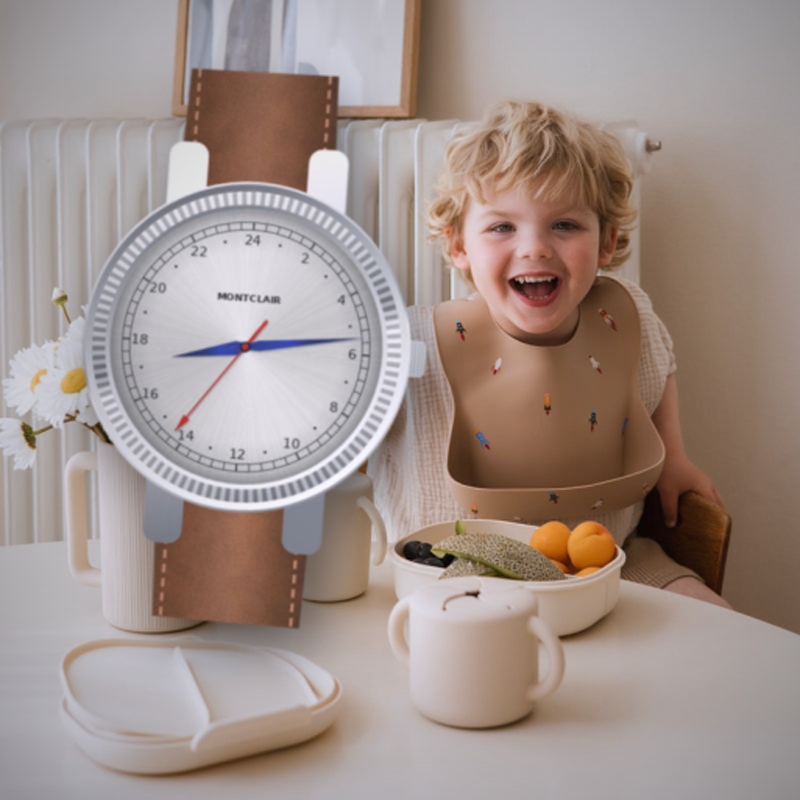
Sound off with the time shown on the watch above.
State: 17:13:36
